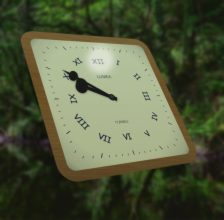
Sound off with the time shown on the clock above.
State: 9:51
